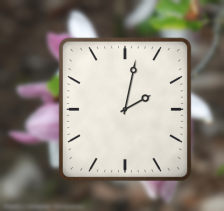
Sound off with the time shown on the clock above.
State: 2:02
